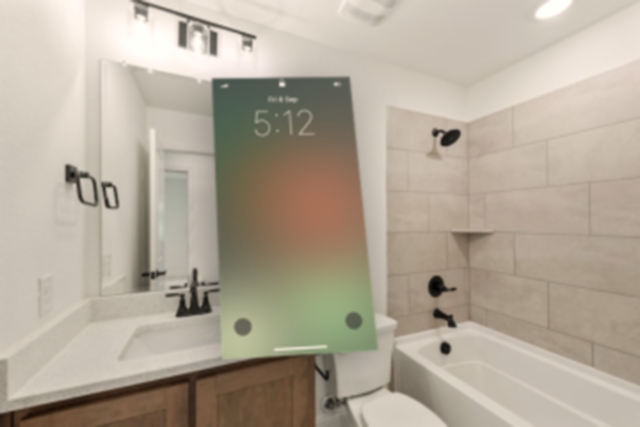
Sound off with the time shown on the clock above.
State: 5:12
